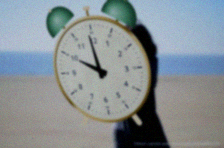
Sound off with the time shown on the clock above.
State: 9:59
